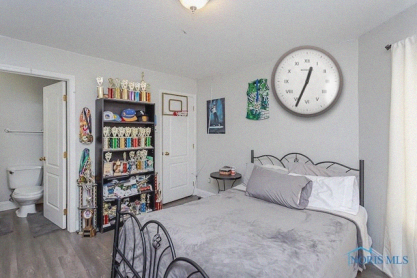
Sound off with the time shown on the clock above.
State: 12:34
